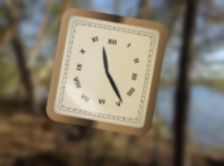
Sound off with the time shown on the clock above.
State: 11:24
